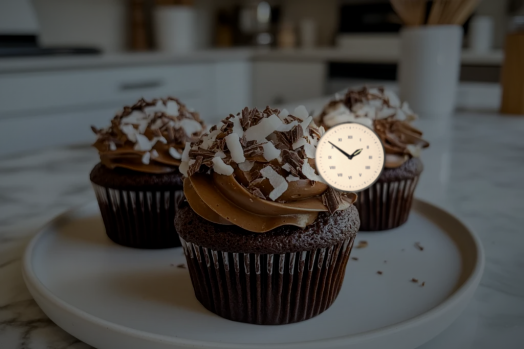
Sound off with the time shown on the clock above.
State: 1:51
